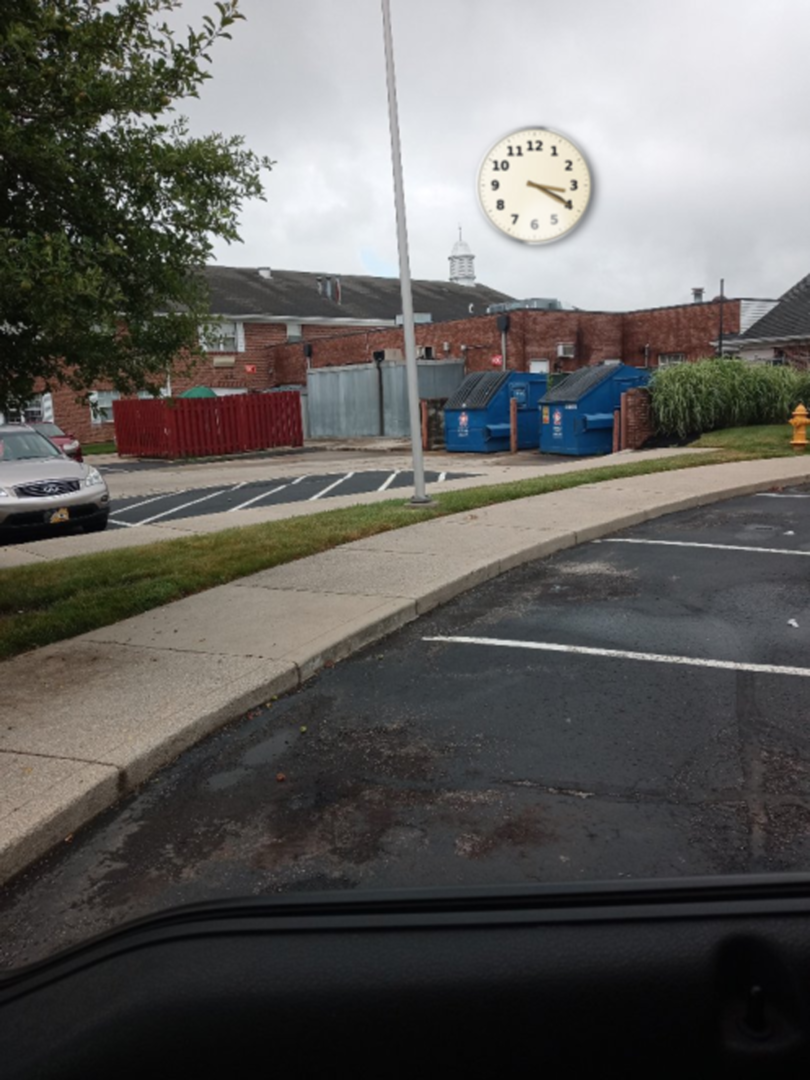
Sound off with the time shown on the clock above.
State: 3:20
